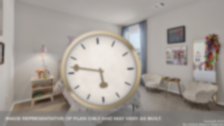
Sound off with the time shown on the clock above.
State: 5:47
